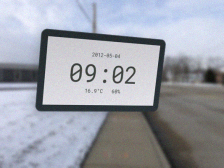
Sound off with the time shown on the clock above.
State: 9:02
